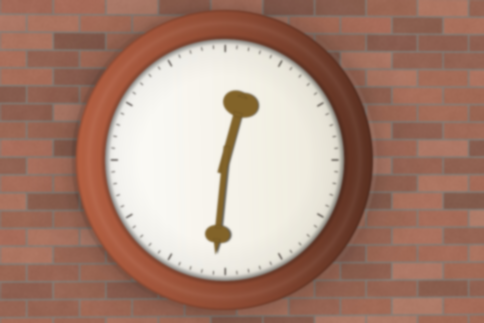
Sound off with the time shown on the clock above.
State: 12:31
